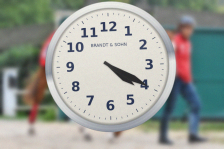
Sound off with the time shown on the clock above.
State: 4:20
